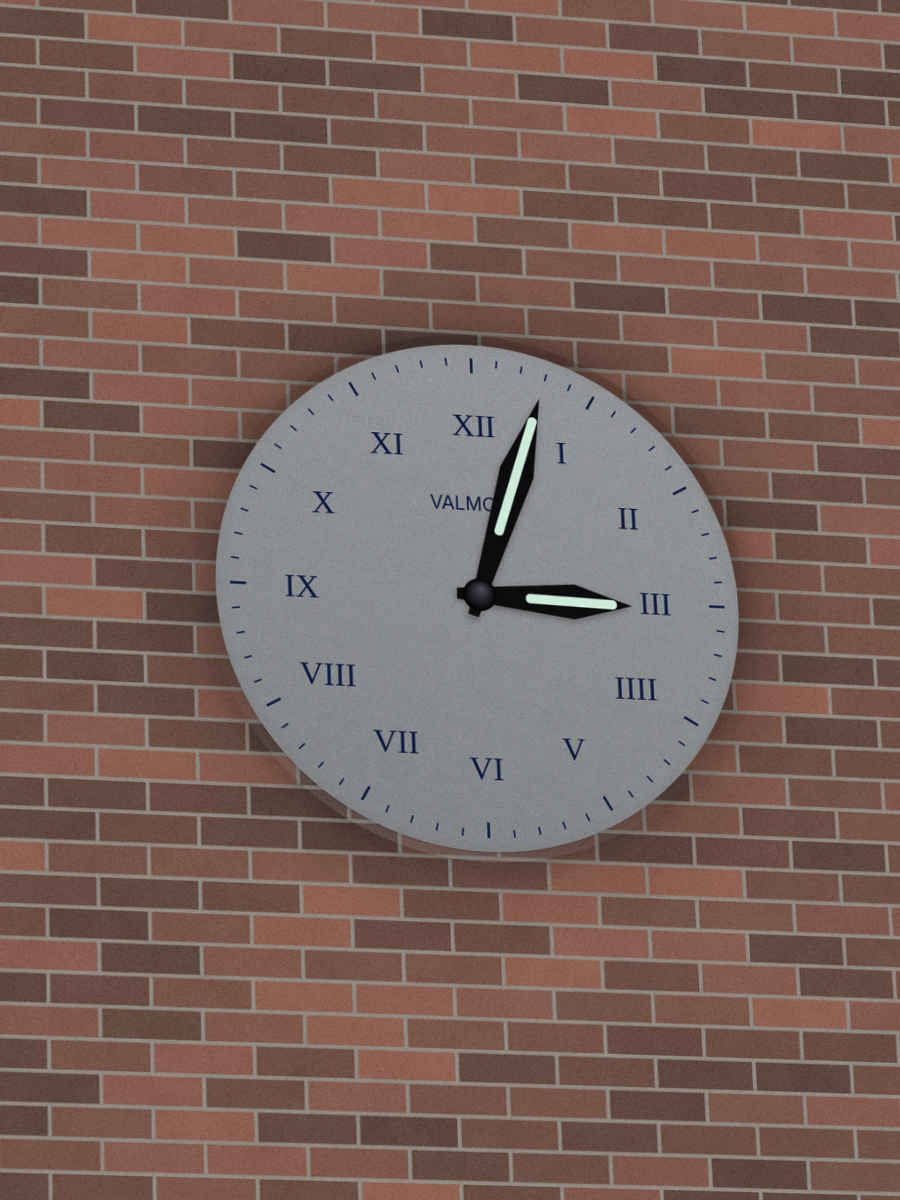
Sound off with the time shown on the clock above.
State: 3:03
